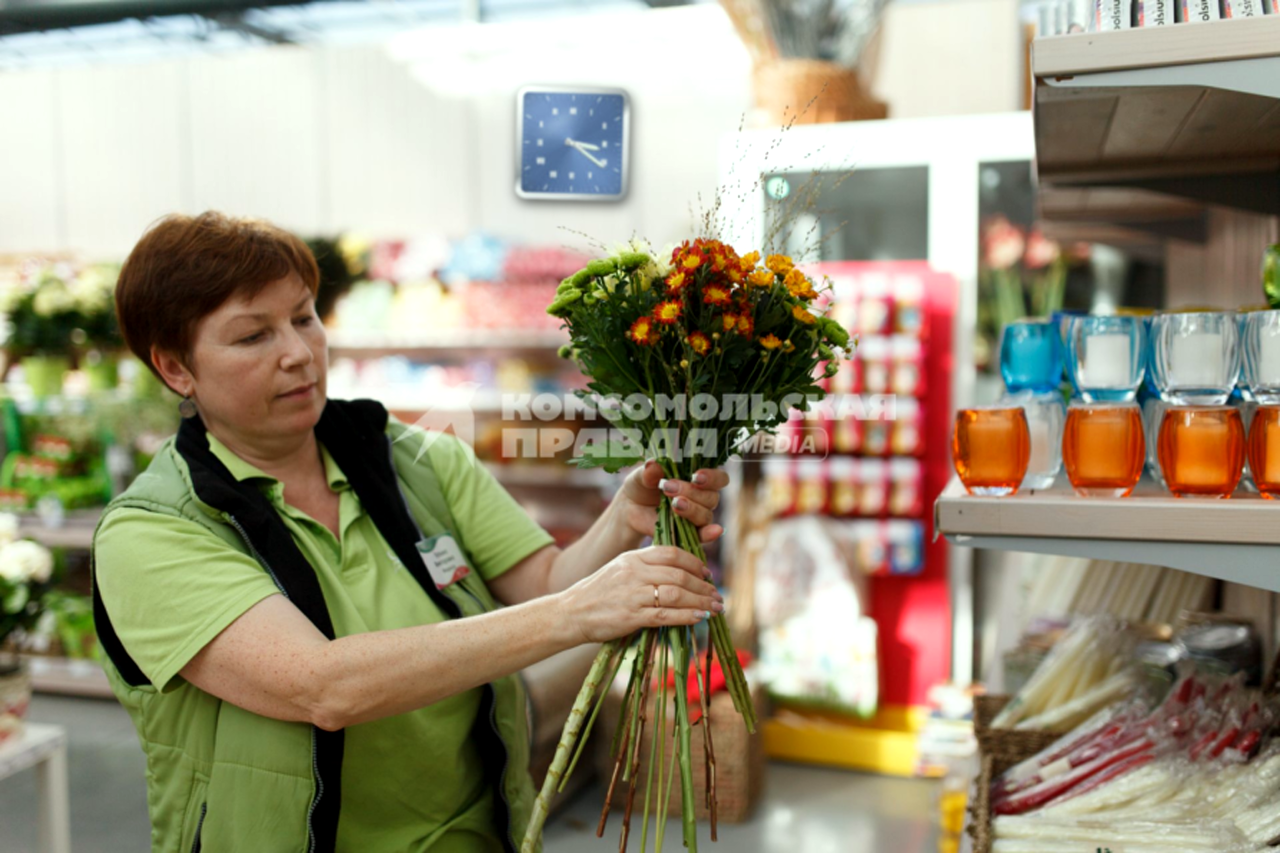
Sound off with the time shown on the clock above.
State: 3:21
